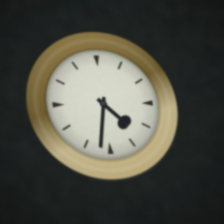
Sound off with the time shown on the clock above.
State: 4:32
